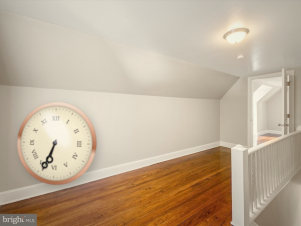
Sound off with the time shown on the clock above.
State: 6:34
